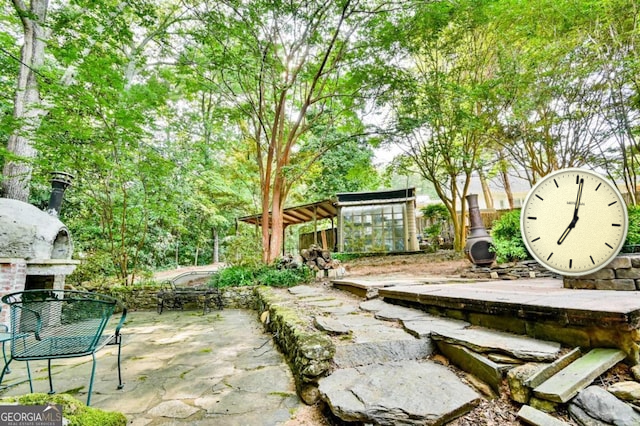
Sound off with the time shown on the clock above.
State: 7:01
